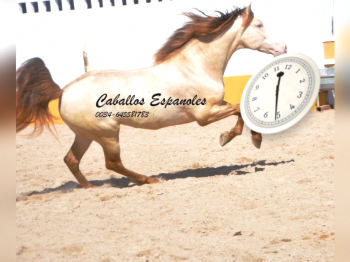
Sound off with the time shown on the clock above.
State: 11:26
